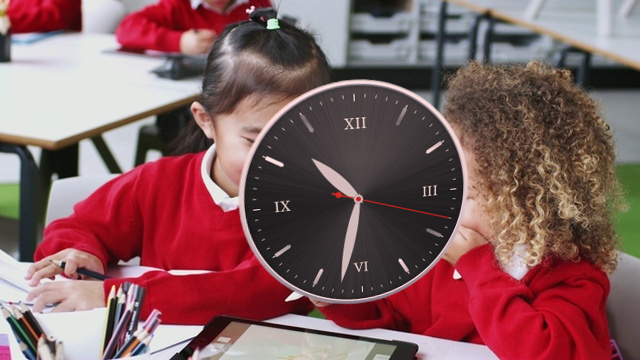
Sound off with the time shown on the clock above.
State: 10:32:18
